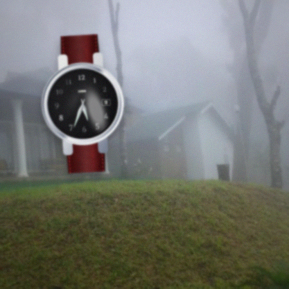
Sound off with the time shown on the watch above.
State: 5:34
